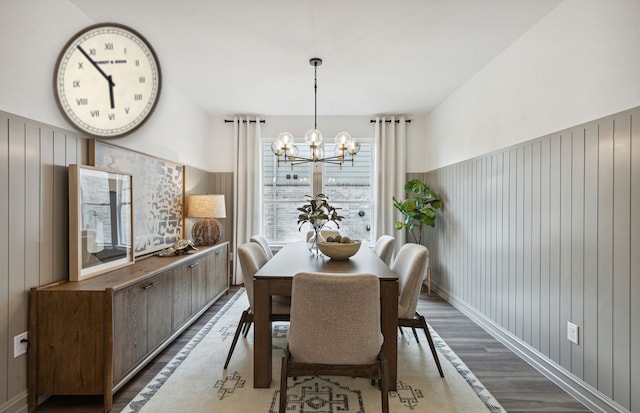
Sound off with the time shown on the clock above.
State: 5:53
